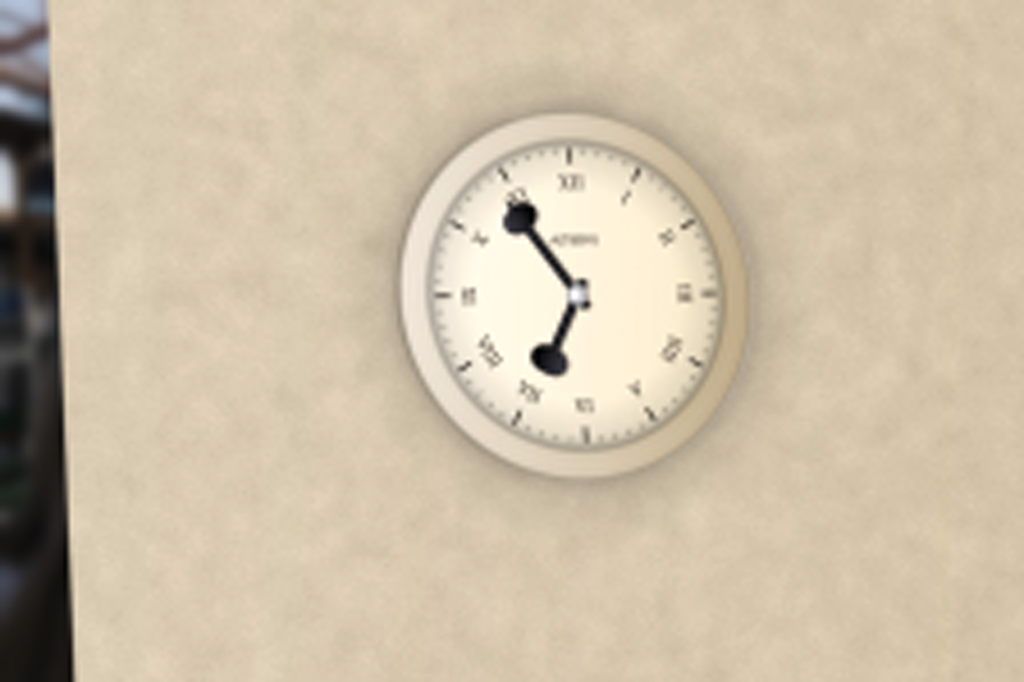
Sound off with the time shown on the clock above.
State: 6:54
